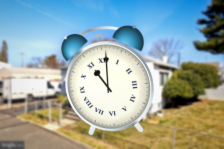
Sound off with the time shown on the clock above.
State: 11:01
